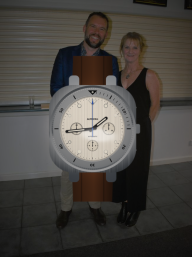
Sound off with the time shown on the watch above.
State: 1:44
